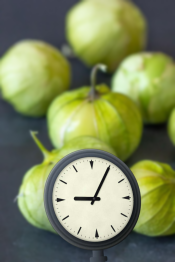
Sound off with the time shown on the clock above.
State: 9:05
